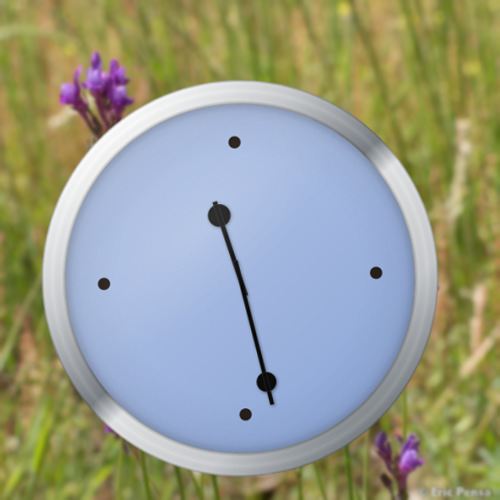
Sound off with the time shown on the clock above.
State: 11:28
